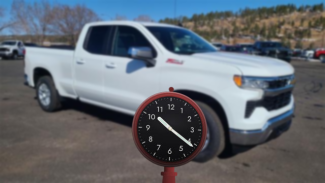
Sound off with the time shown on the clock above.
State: 10:21
